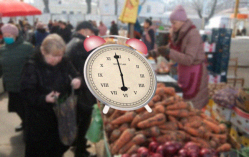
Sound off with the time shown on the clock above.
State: 5:59
